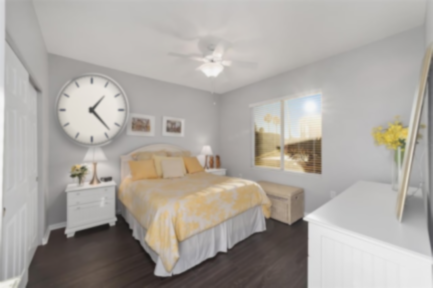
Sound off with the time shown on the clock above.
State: 1:23
